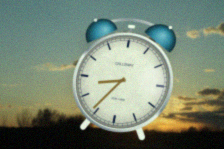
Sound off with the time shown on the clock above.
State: 8:36
